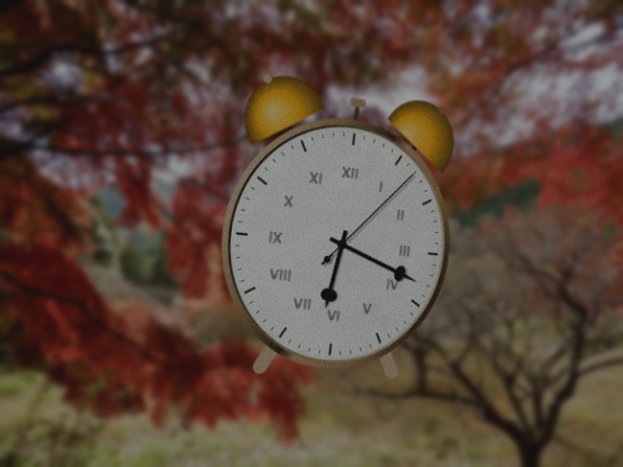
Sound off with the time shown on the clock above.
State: 6:18:07
